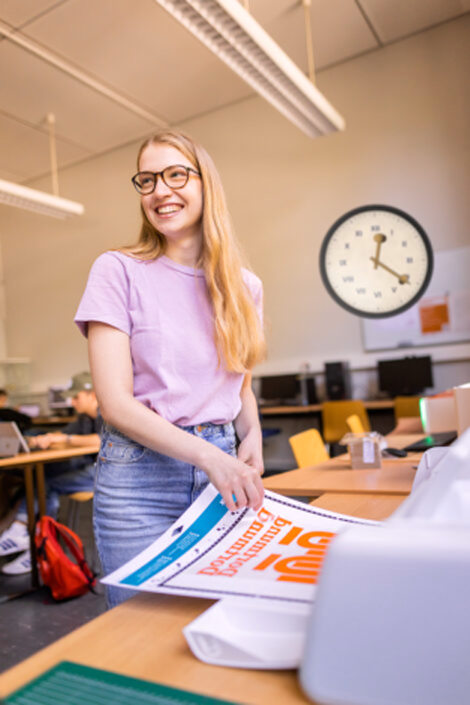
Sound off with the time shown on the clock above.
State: 12:21
